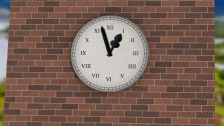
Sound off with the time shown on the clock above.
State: 12:57
